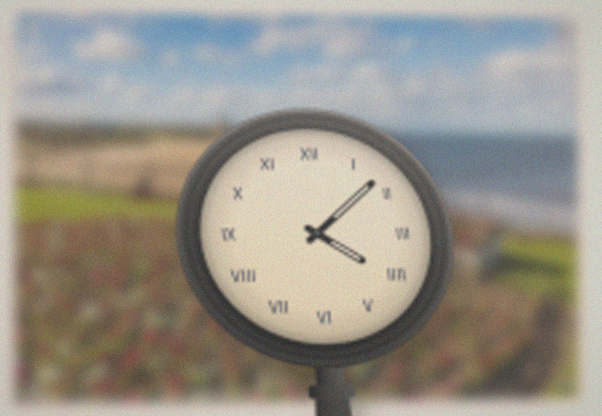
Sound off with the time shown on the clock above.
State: 4:08
